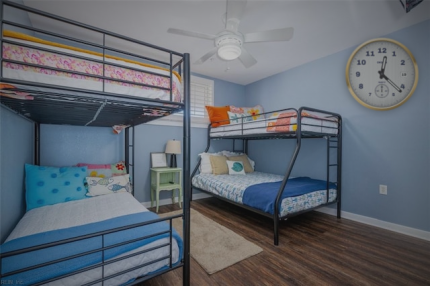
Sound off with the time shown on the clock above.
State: 12:22
